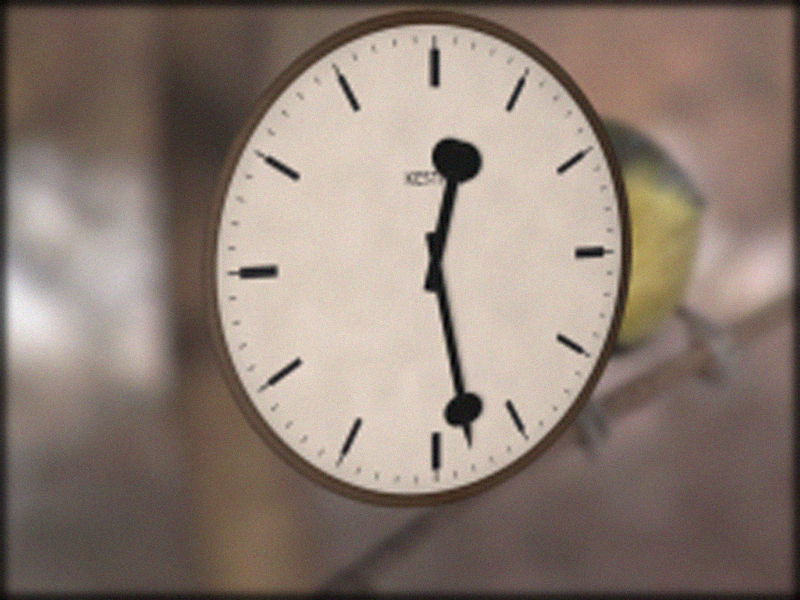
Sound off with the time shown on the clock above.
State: 12:28
